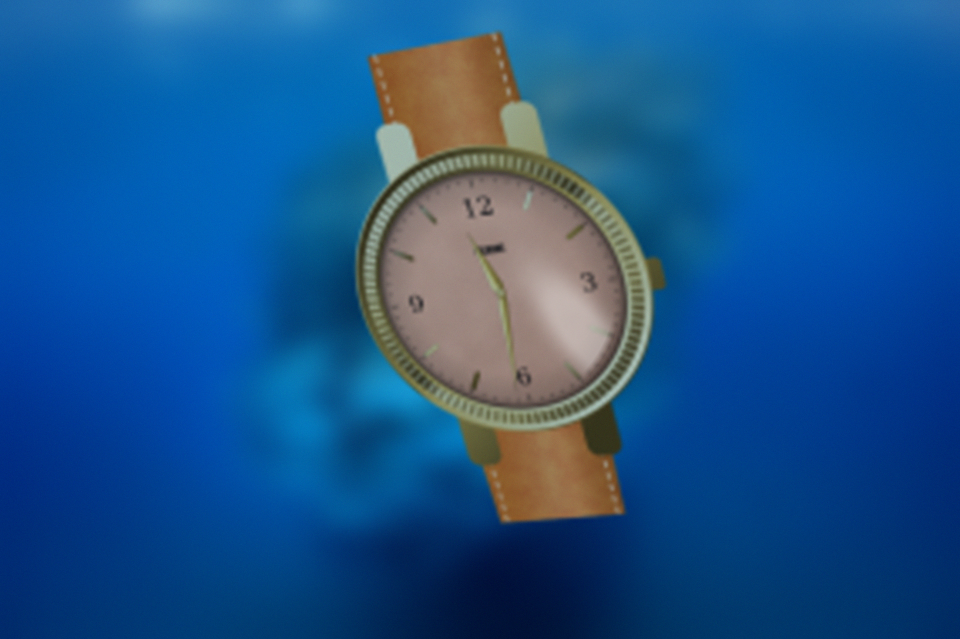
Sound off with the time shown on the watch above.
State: 11:31
